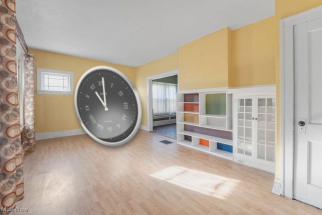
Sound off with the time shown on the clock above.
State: 11:01
